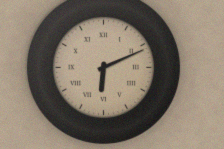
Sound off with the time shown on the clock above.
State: 6:11
